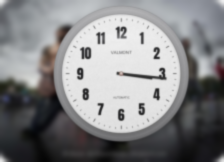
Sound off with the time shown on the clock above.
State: 3:16
